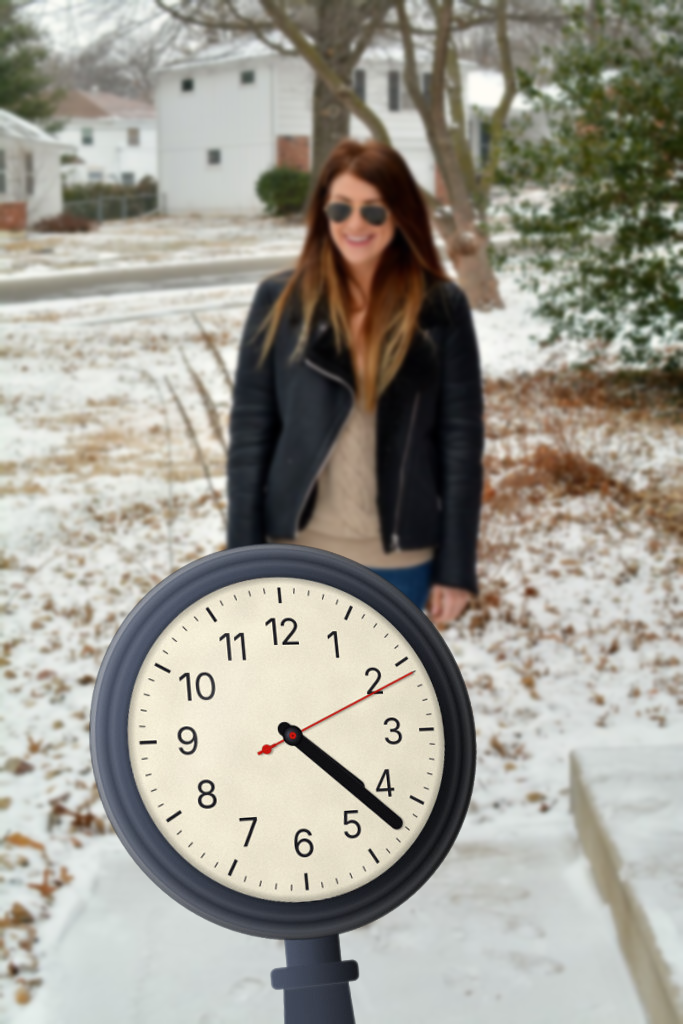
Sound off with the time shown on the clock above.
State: 4:22:11
